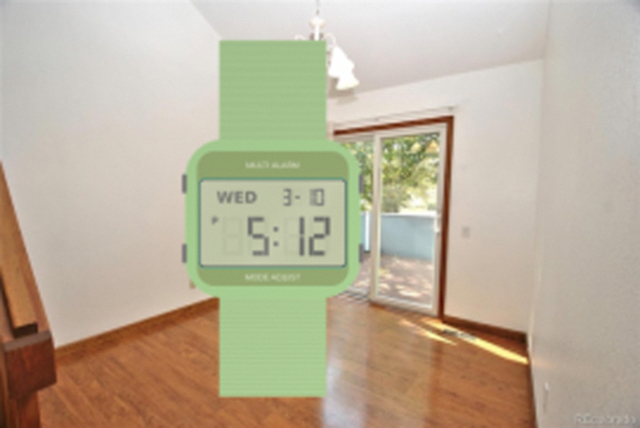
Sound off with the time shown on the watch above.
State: 5:12
